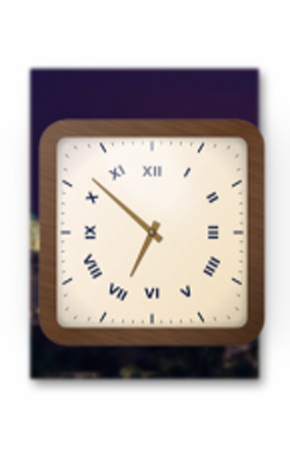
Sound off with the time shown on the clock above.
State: 6:52
